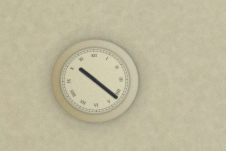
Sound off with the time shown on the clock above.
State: 10:22
